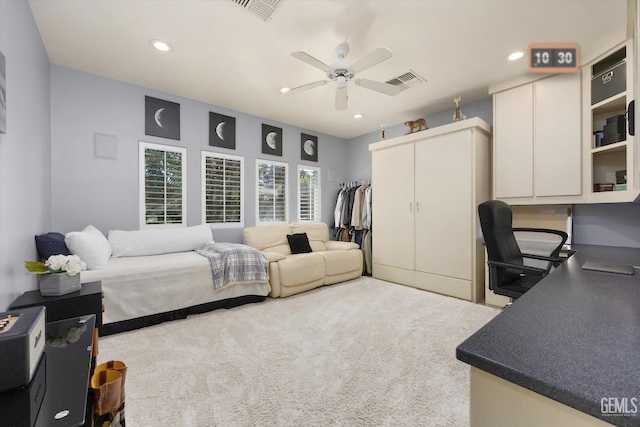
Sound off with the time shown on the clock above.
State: 10:30
